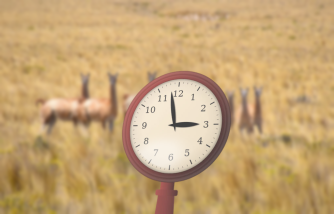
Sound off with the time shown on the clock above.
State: 2:58
